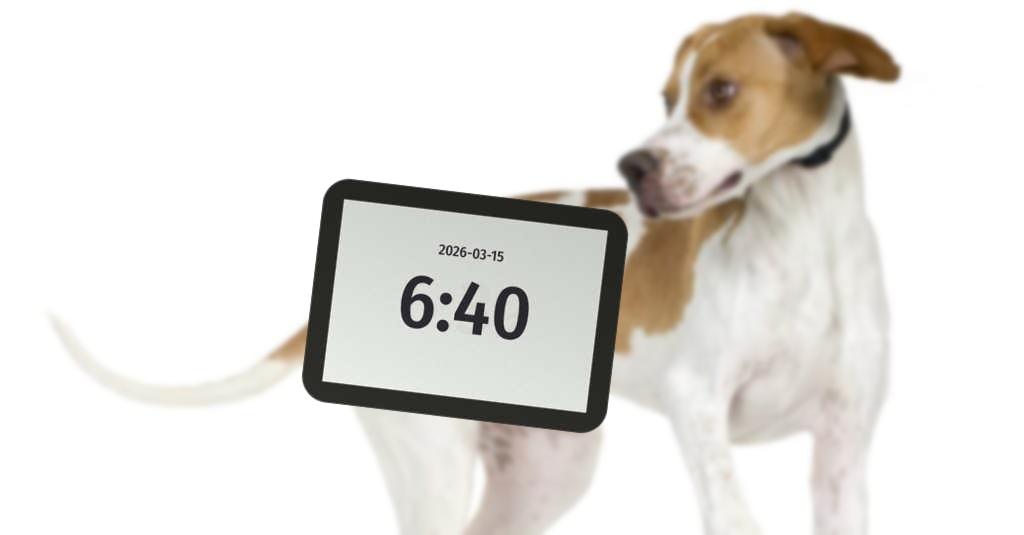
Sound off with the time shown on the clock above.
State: 6:40
